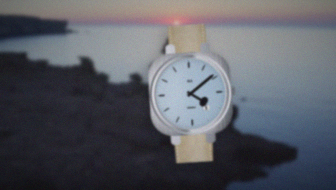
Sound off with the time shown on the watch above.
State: 4:09
